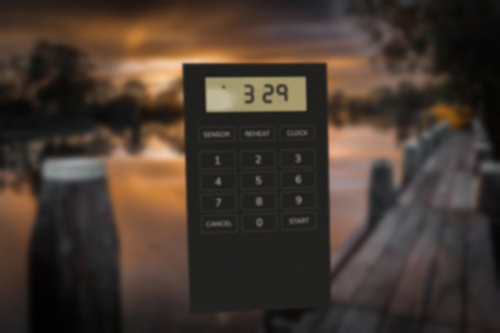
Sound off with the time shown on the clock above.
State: 3:29
